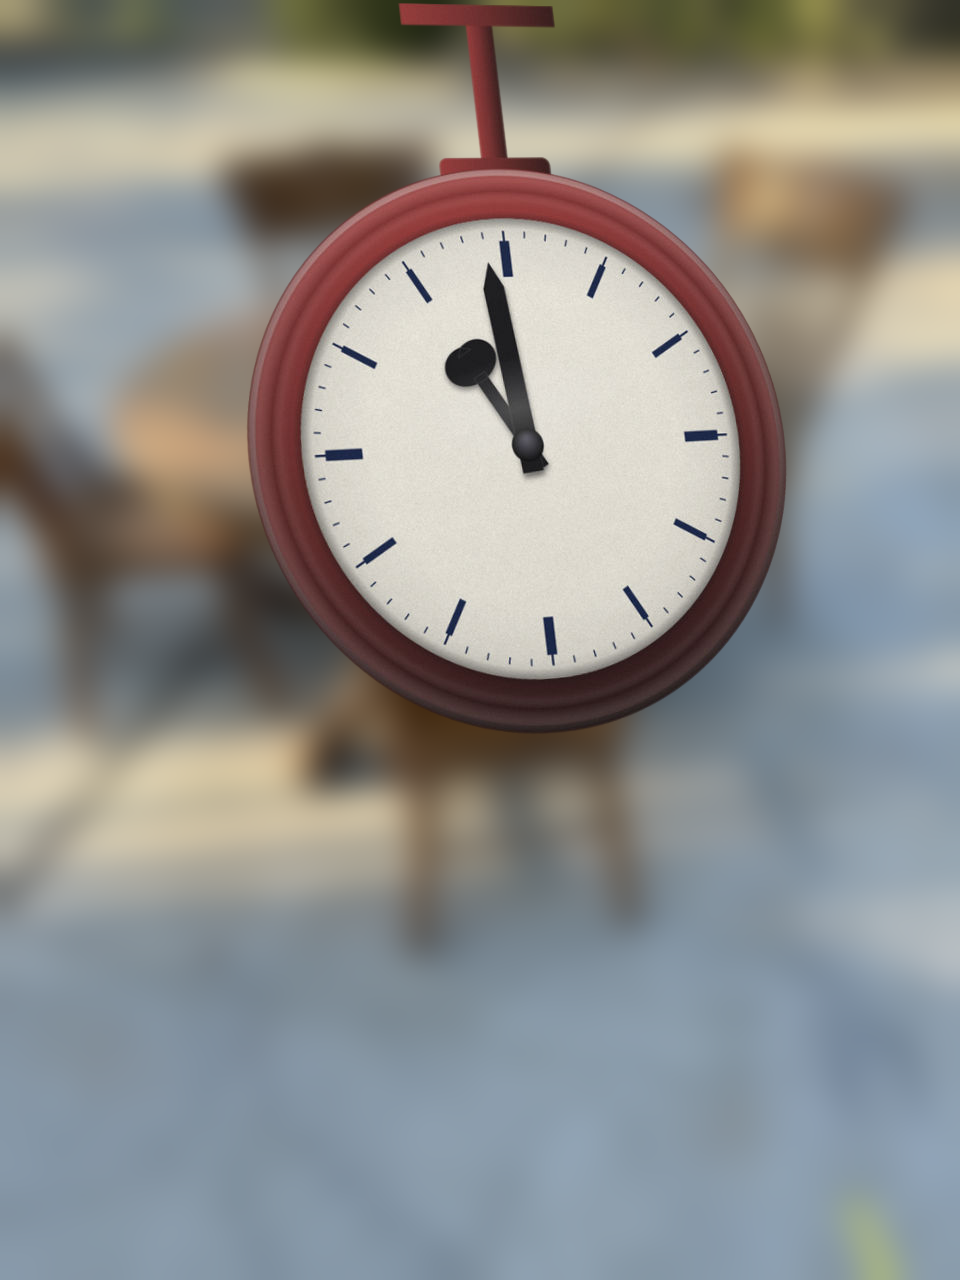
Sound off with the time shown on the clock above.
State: 10:59
